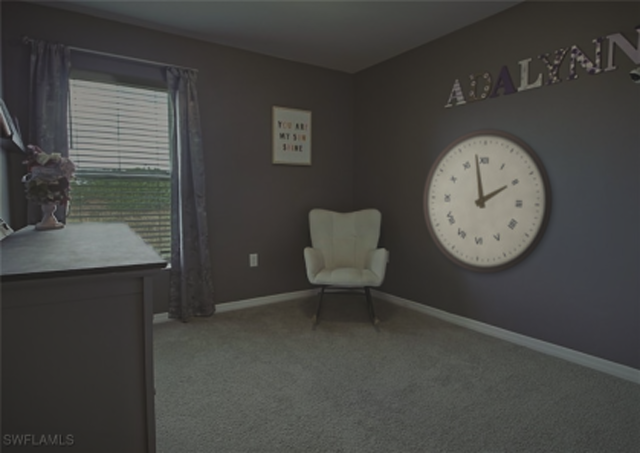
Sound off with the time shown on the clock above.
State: 1:58
